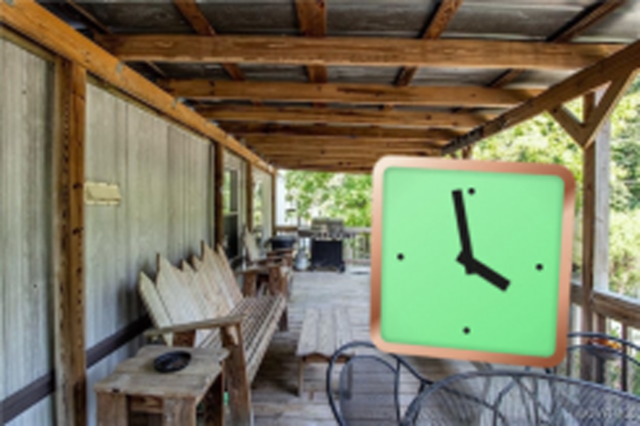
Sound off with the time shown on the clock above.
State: 3:58
